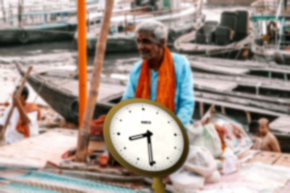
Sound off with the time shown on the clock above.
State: 8:31
